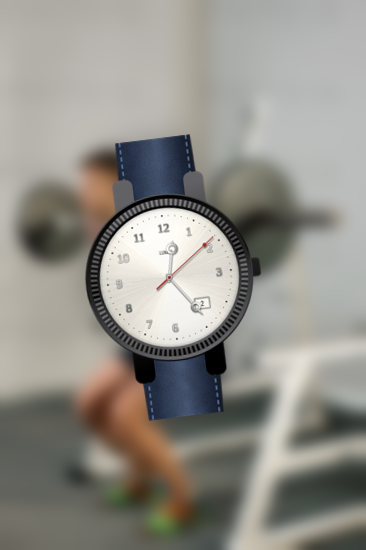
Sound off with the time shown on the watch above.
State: 12:24:09
